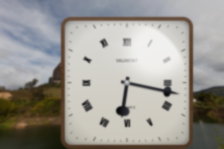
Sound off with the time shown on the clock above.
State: 6:17
